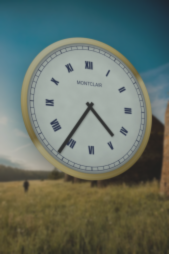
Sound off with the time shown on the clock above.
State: 4:36
